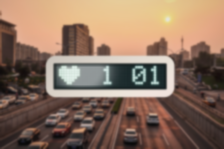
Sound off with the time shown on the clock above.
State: 1:01
